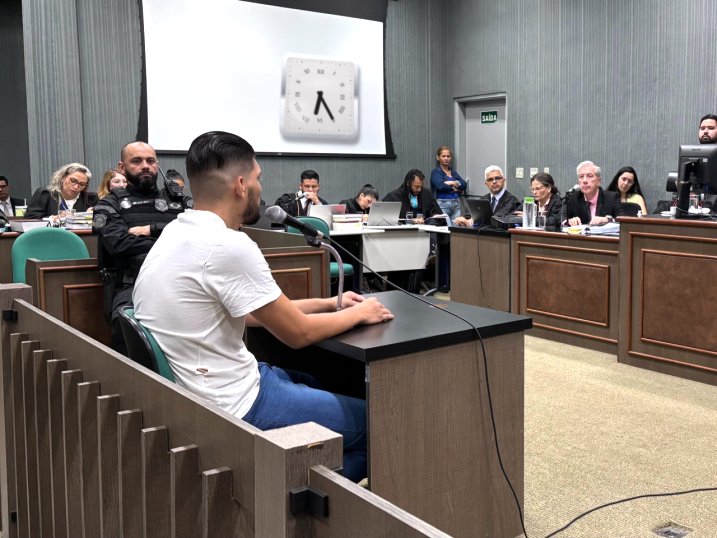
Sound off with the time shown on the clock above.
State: 6:25
